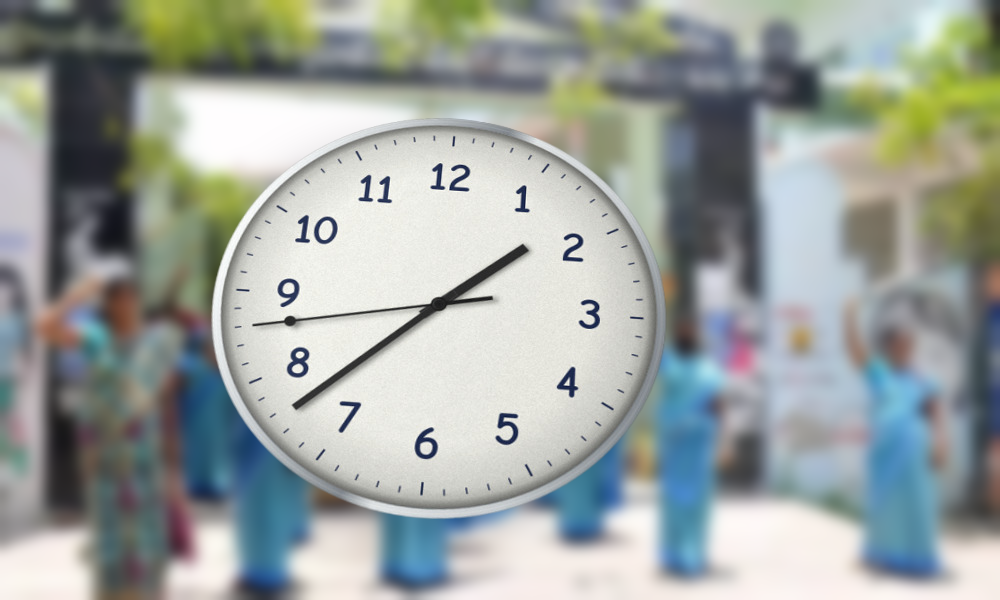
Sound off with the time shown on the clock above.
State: 1:37:43
